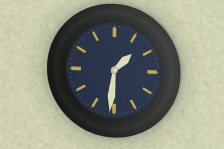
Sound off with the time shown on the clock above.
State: 1:31
